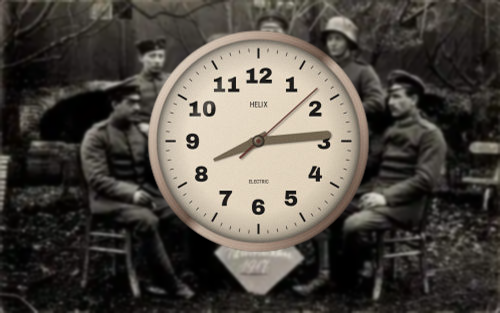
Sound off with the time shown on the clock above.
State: 8:14:08
